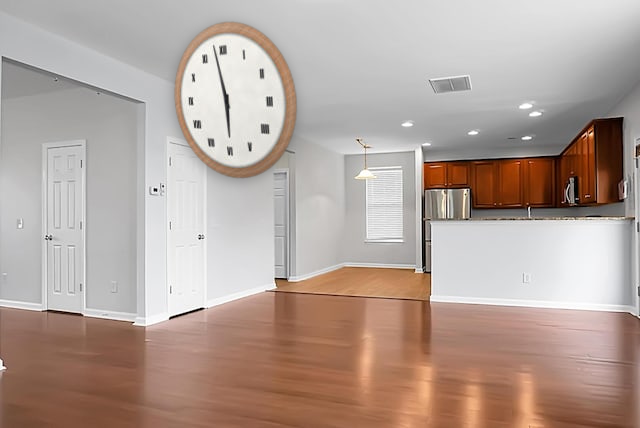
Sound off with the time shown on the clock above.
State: 5:58
